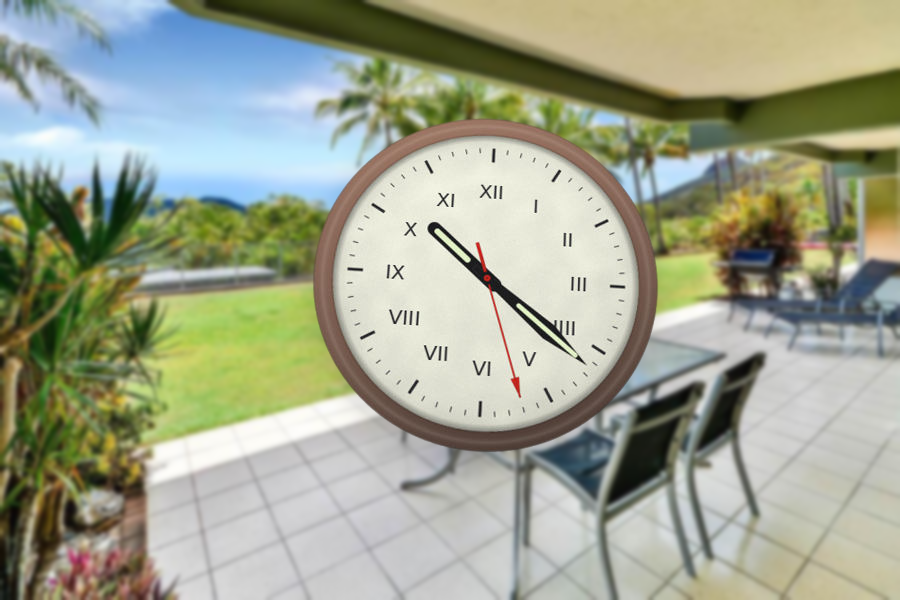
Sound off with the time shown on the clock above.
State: 10:21:27
